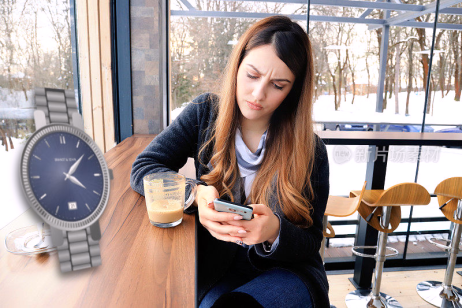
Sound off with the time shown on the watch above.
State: 4:08
